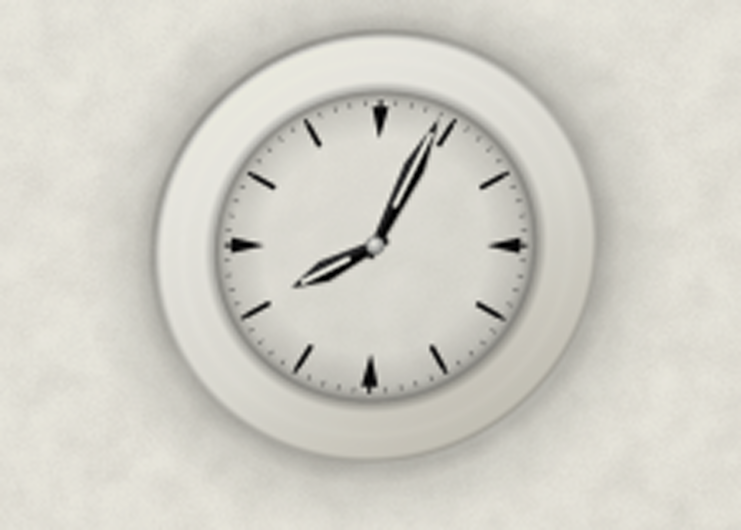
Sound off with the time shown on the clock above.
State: 8:04
